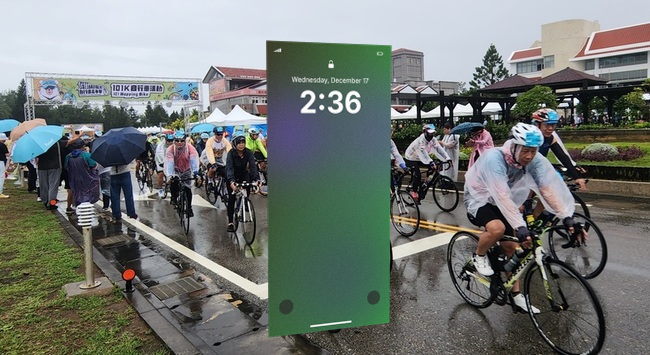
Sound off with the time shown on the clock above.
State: 2:36
